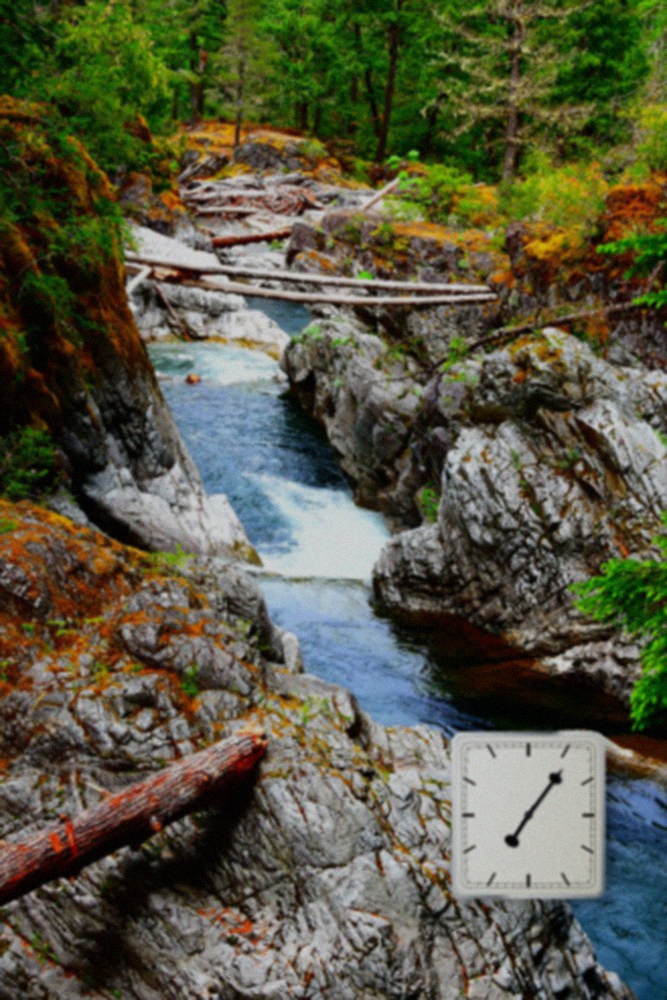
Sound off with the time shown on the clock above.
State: 7:06
